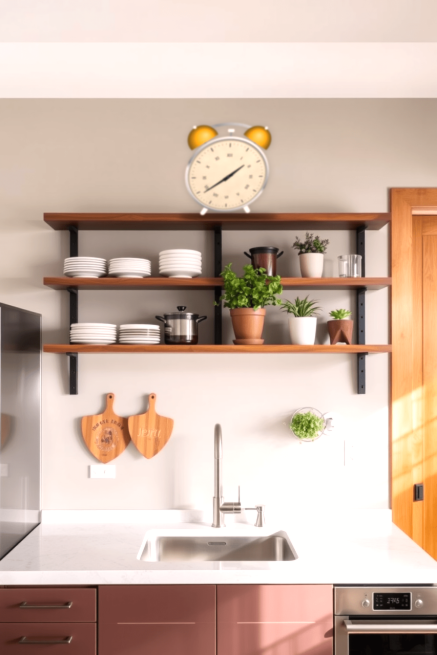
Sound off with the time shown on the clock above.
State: 1:39
